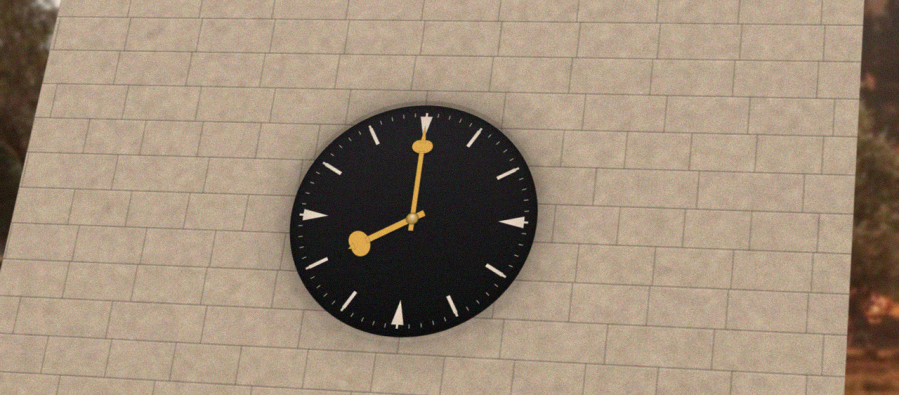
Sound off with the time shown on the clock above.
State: 8:00
